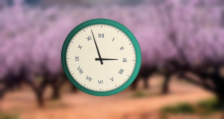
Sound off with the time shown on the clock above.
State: 2:57
